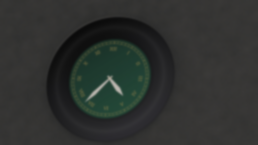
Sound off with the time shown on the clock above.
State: 4:37
